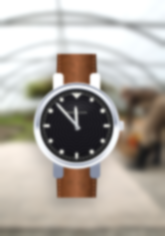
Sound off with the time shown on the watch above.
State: 11:53
